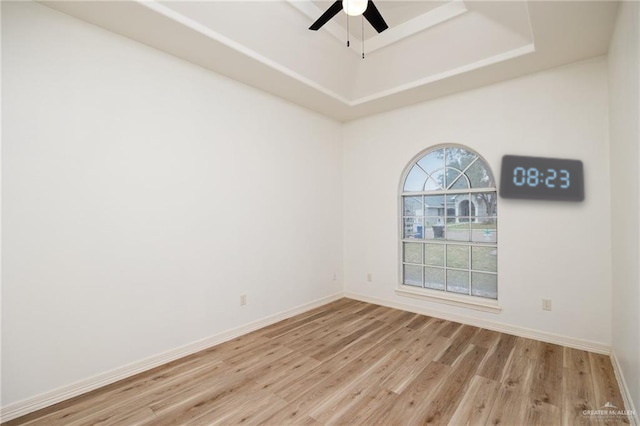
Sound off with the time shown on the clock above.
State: 8:23
